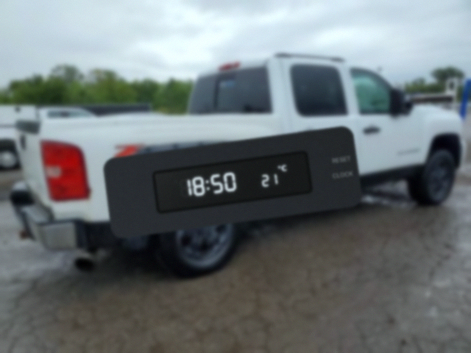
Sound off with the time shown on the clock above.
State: 18:50
